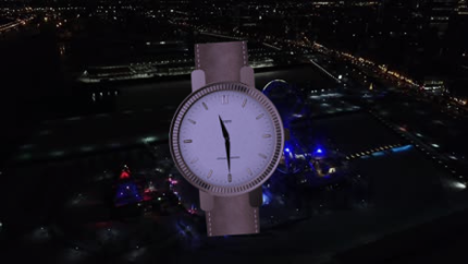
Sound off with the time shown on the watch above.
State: 11:30
